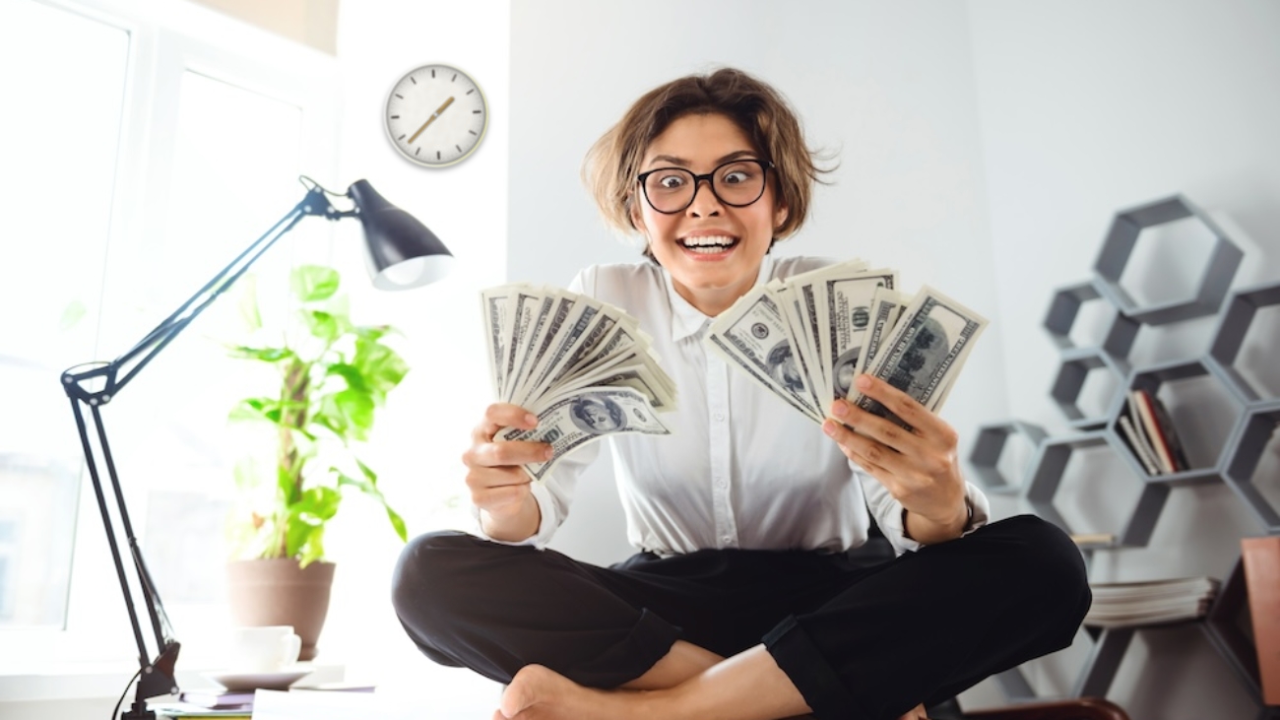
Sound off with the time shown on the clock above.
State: 1:38
